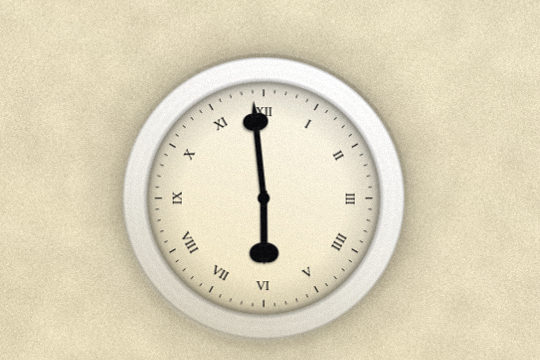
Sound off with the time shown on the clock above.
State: 5:59
